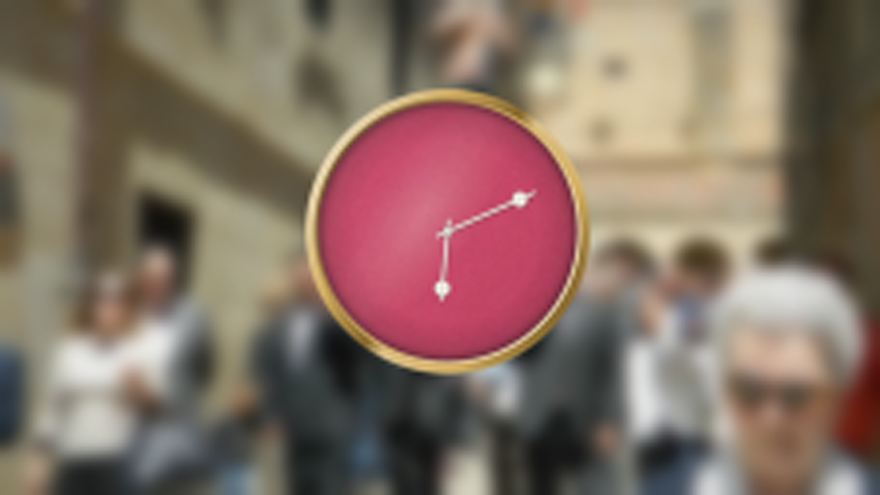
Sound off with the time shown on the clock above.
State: 6:11
